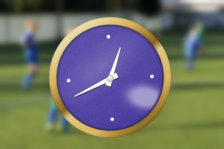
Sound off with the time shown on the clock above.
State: 12:41
